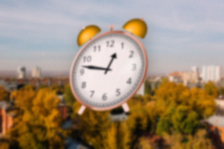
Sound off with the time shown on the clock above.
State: 12:47
